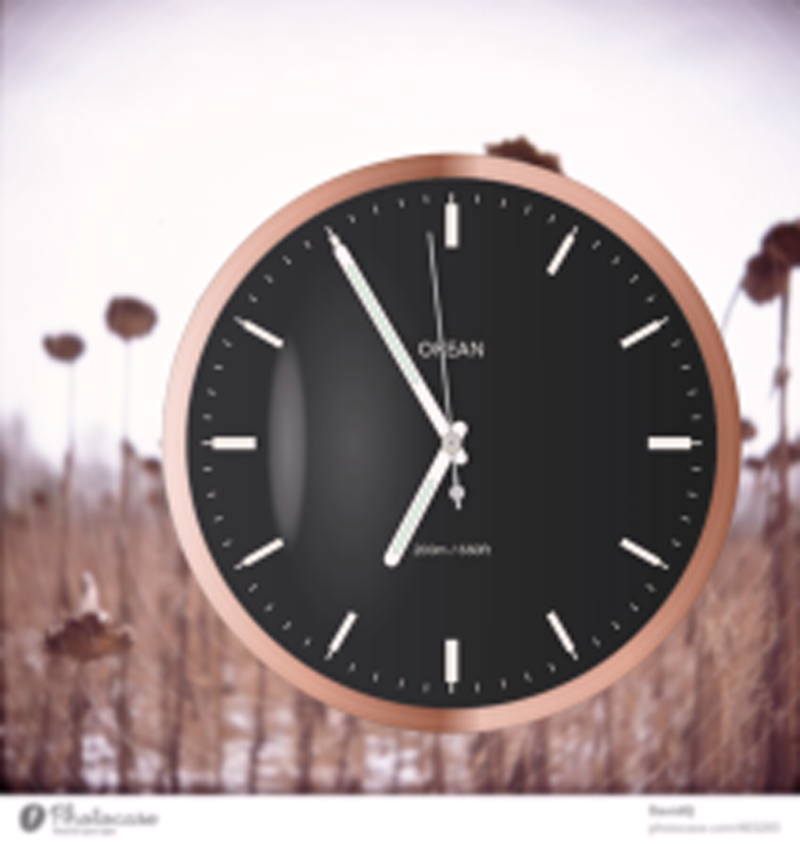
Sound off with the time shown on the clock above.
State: 6:54:59
